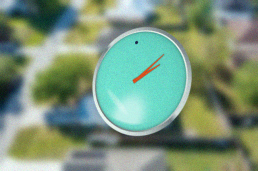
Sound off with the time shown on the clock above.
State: 2:09
